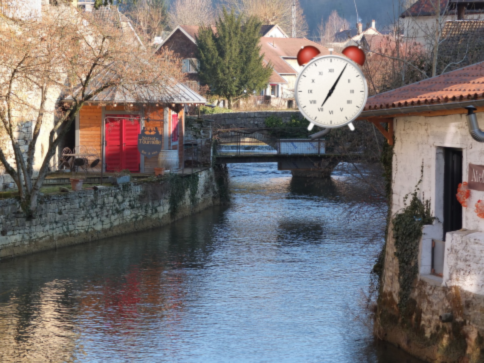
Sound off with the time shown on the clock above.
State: 7:05
